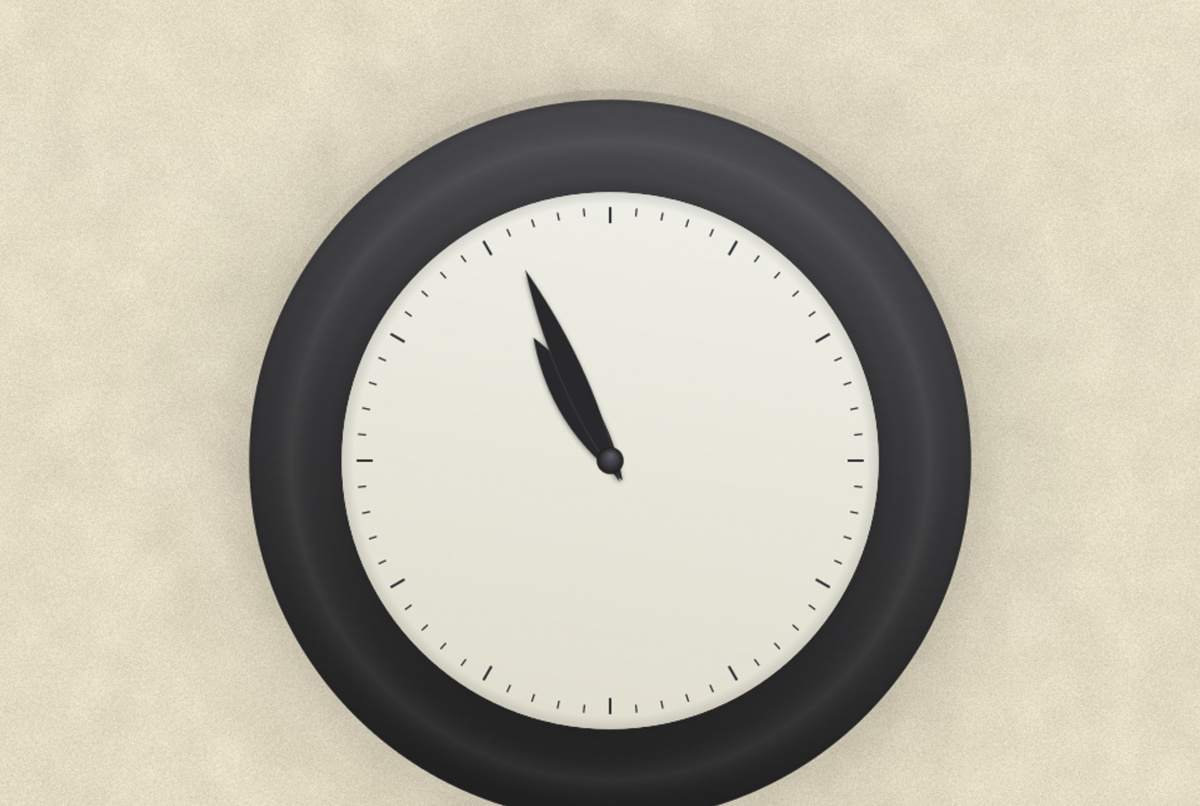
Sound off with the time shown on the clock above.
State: 10:56
